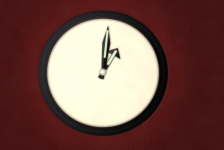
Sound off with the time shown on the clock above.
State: 1:01
